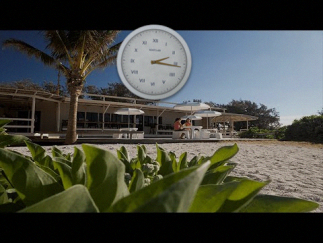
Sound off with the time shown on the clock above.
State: 2:16
